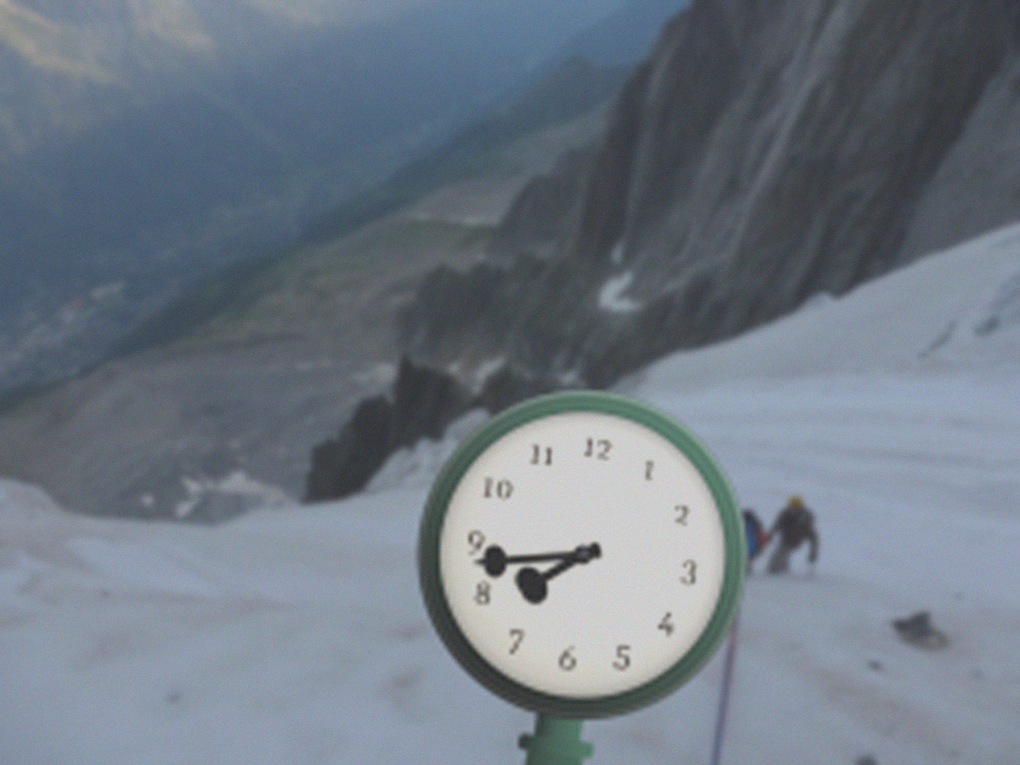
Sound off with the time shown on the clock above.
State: 7:43
